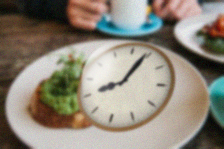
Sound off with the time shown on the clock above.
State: 8:04
